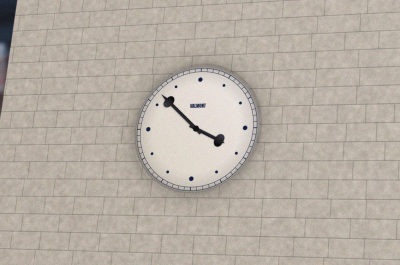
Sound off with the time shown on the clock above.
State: 3:52
